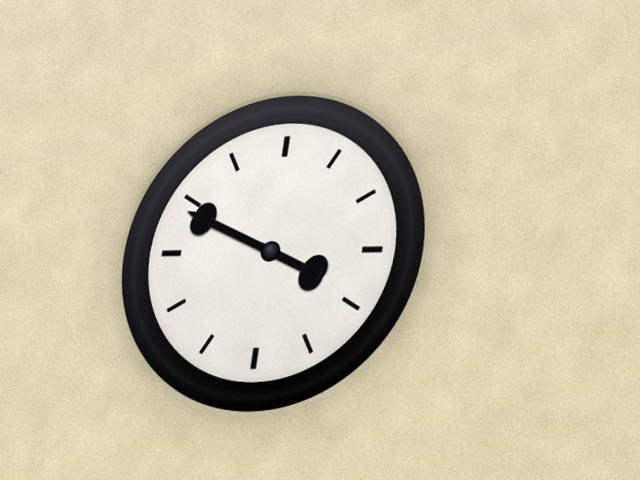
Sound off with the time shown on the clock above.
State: 3:49
